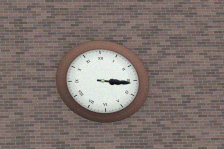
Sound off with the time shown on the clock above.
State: 3:16
